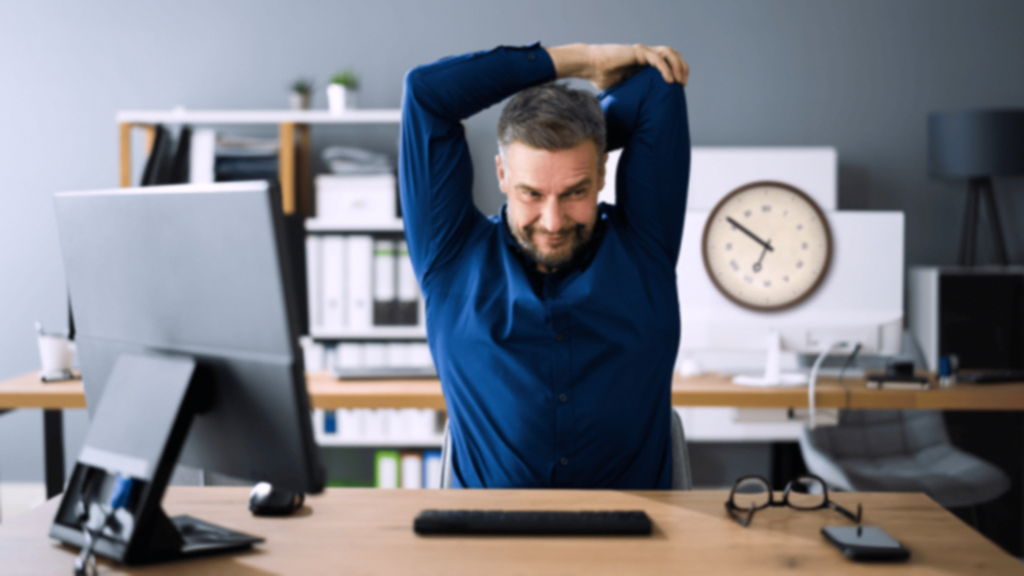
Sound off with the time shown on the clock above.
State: 6:51
